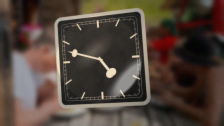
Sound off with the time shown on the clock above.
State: 4:48
